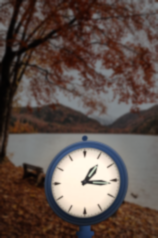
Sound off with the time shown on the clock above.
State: 1:16
